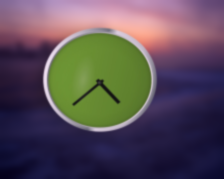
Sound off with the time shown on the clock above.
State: 4:38
